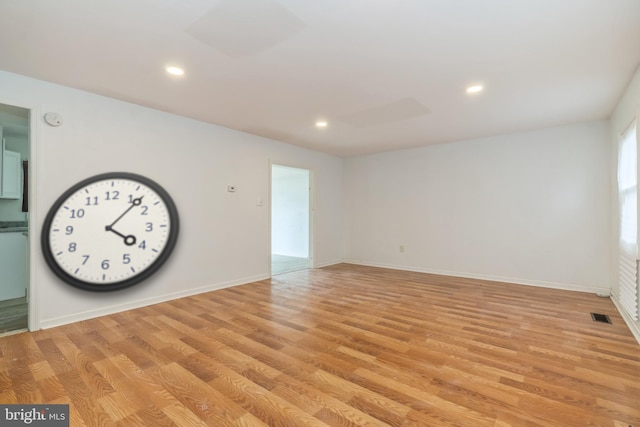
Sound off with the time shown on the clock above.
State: 4:07
